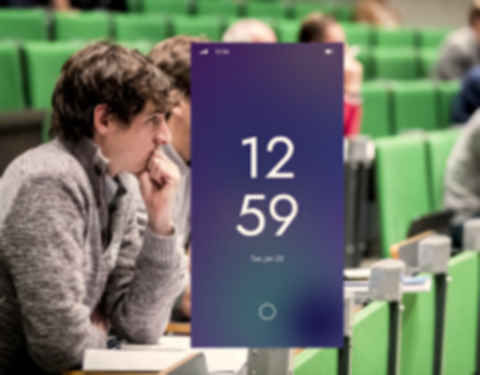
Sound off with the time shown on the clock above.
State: 12:59
